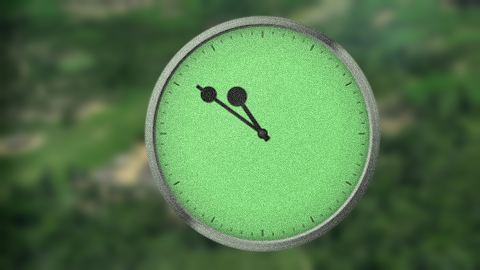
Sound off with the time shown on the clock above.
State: 10:51
